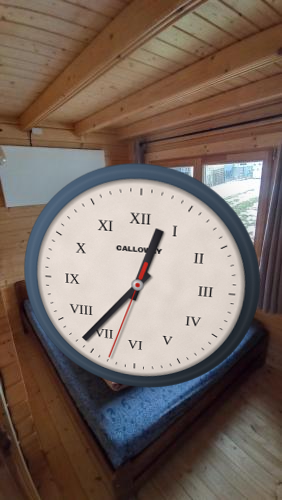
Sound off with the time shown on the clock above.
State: 12:36:33
